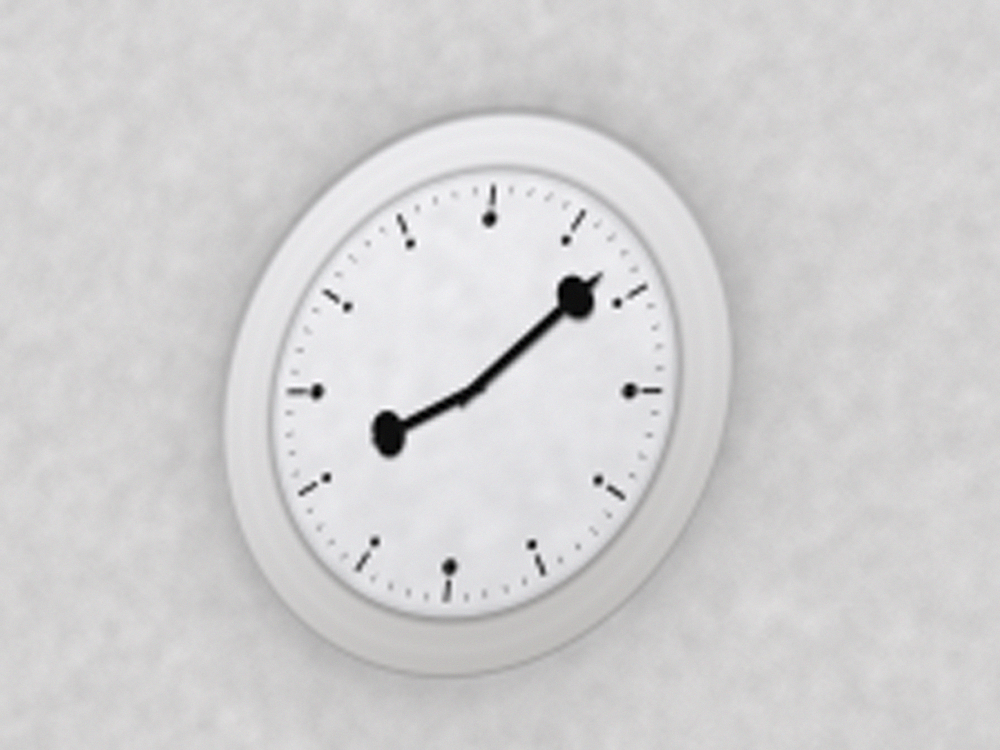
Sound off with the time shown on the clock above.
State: 8:08
